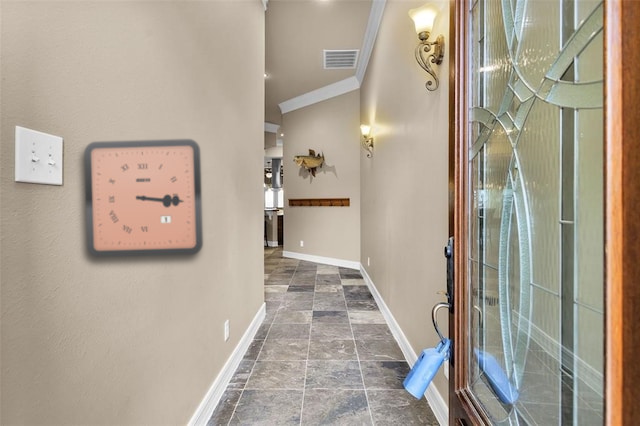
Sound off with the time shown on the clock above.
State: 3:16
